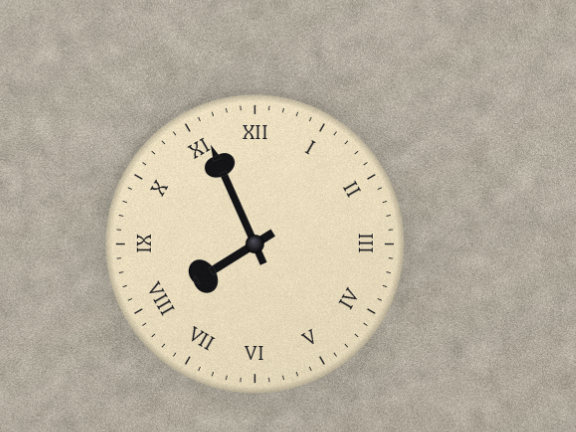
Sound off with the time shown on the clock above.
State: 7:56
